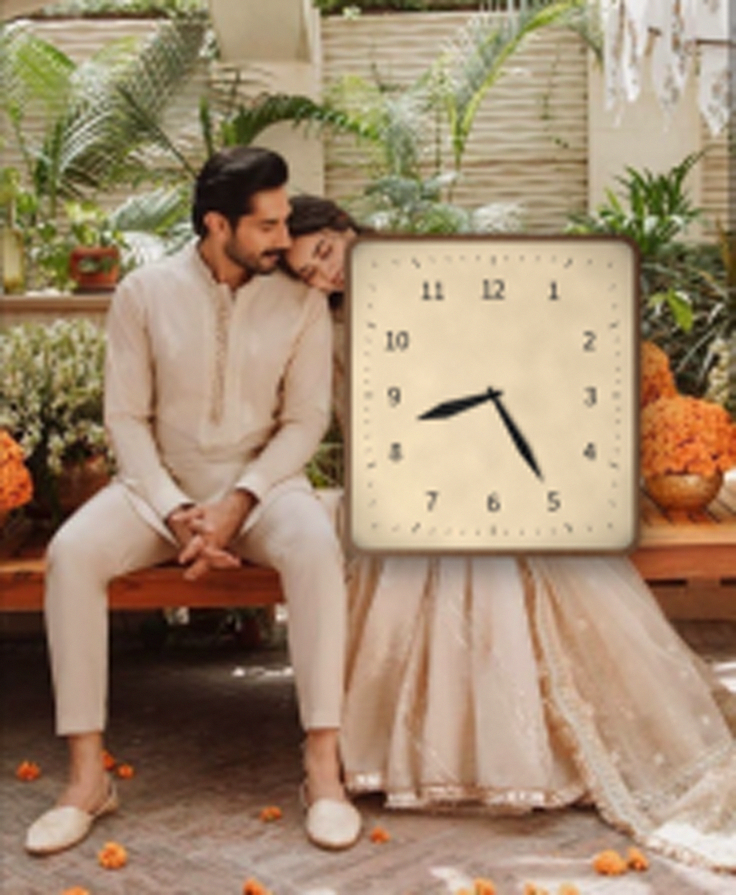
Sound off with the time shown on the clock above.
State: 8:25
